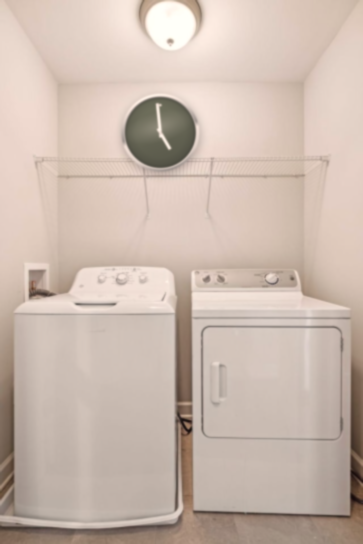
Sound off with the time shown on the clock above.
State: 4:59
